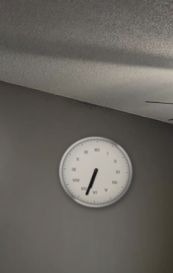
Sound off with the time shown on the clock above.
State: 6:33
